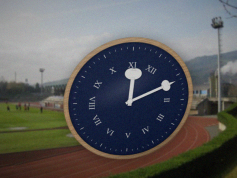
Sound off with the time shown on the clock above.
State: 11:06
